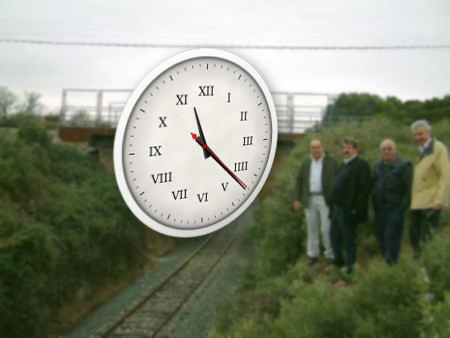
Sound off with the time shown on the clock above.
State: 11:22:22
